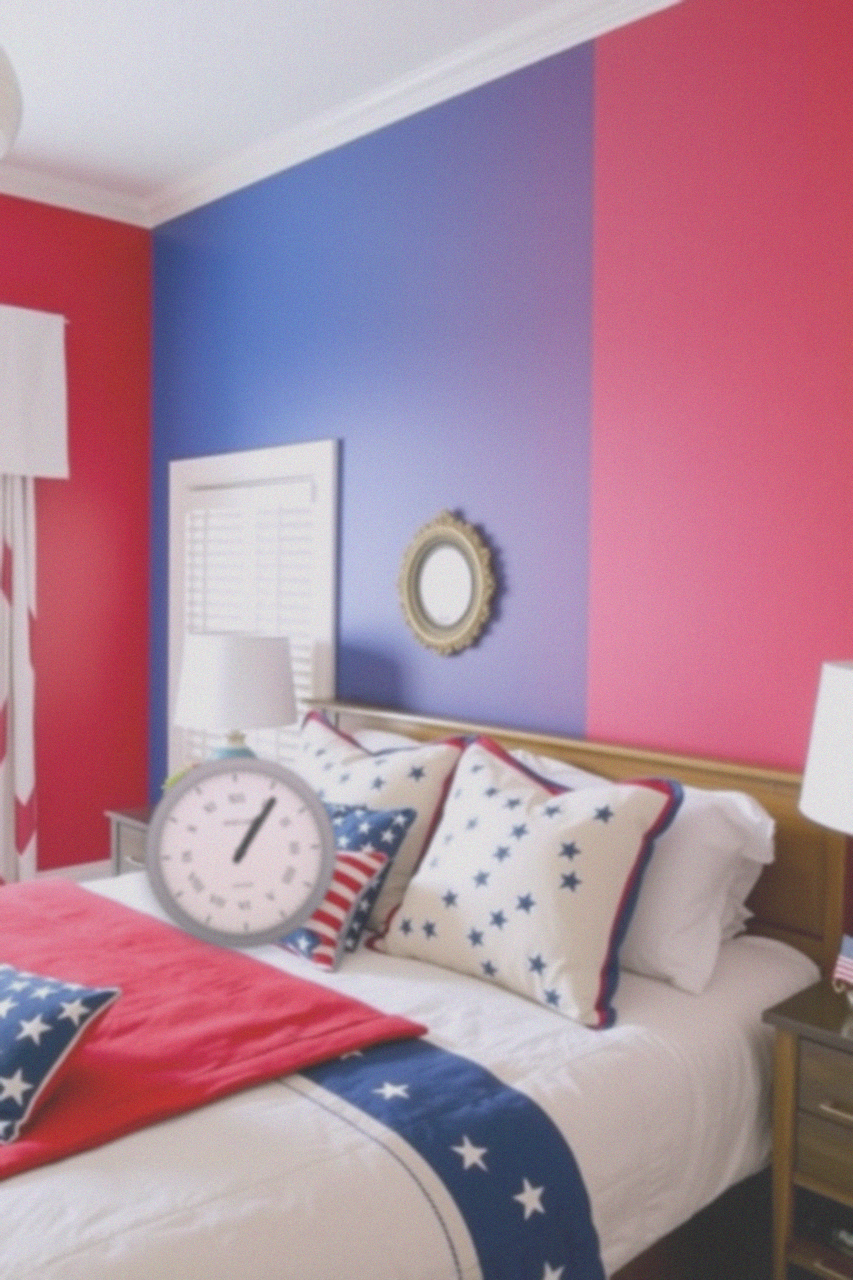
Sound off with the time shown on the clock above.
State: 1:06
